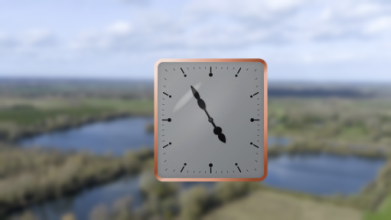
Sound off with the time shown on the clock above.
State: 4:55
